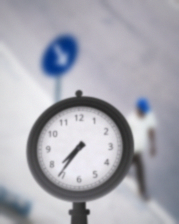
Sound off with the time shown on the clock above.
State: 7:36
